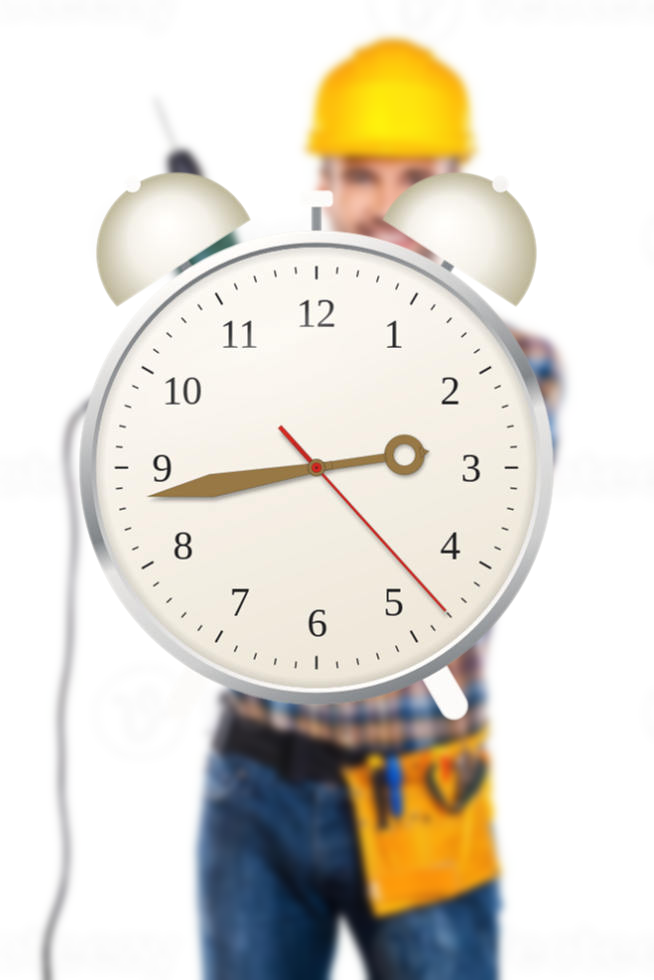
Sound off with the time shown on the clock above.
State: 2:43:23
